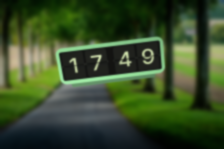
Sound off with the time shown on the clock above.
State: 17:49
